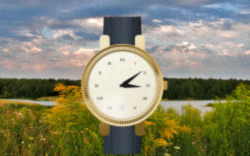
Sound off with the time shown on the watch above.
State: 3:09
